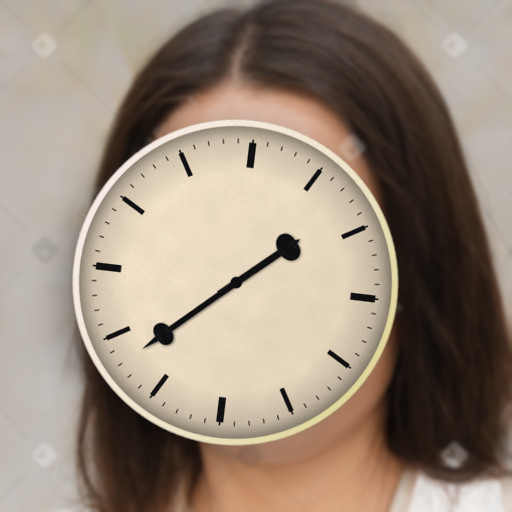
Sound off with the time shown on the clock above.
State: 1:38
